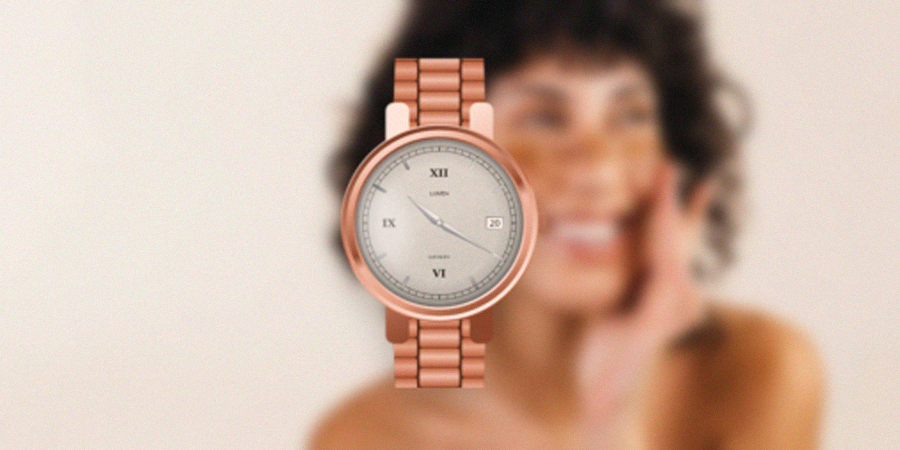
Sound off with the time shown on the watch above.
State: 10:20
